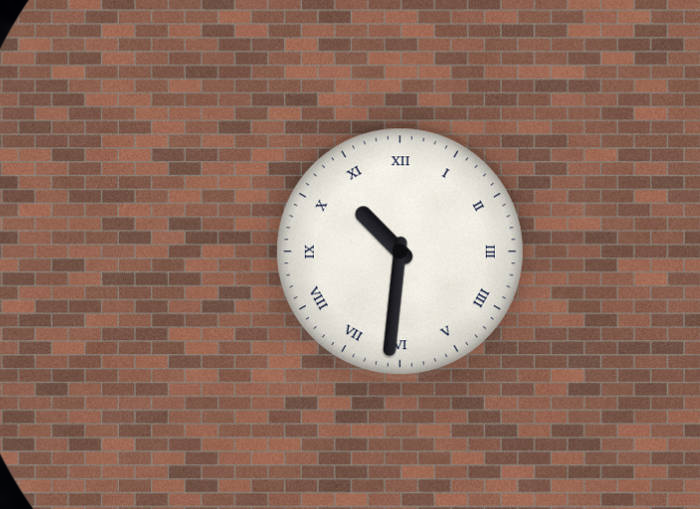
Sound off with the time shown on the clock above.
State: 10:31
